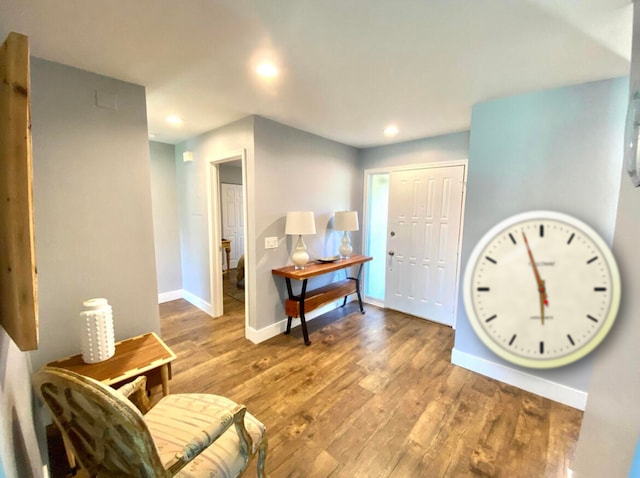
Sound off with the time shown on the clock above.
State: 5:56:57
